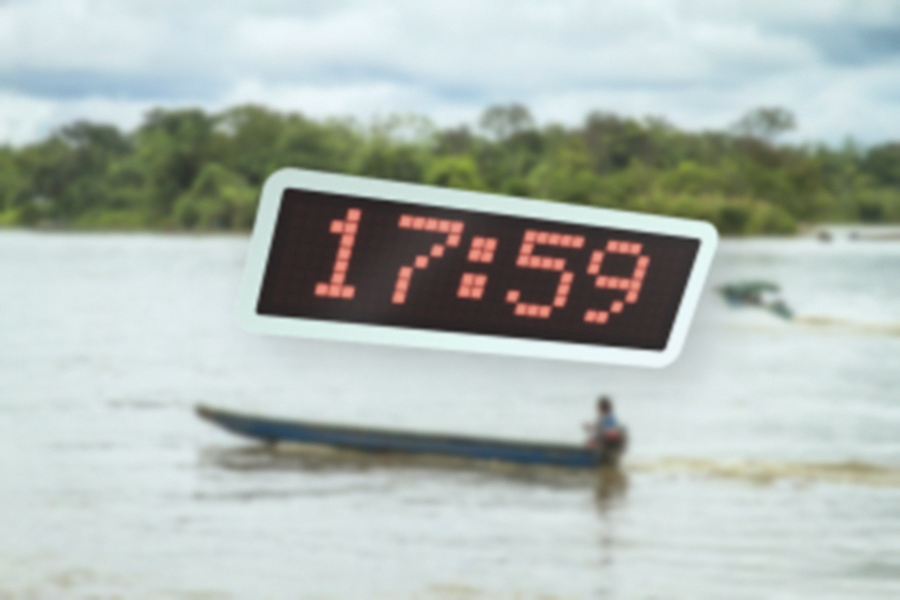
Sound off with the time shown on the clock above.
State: 17:59
